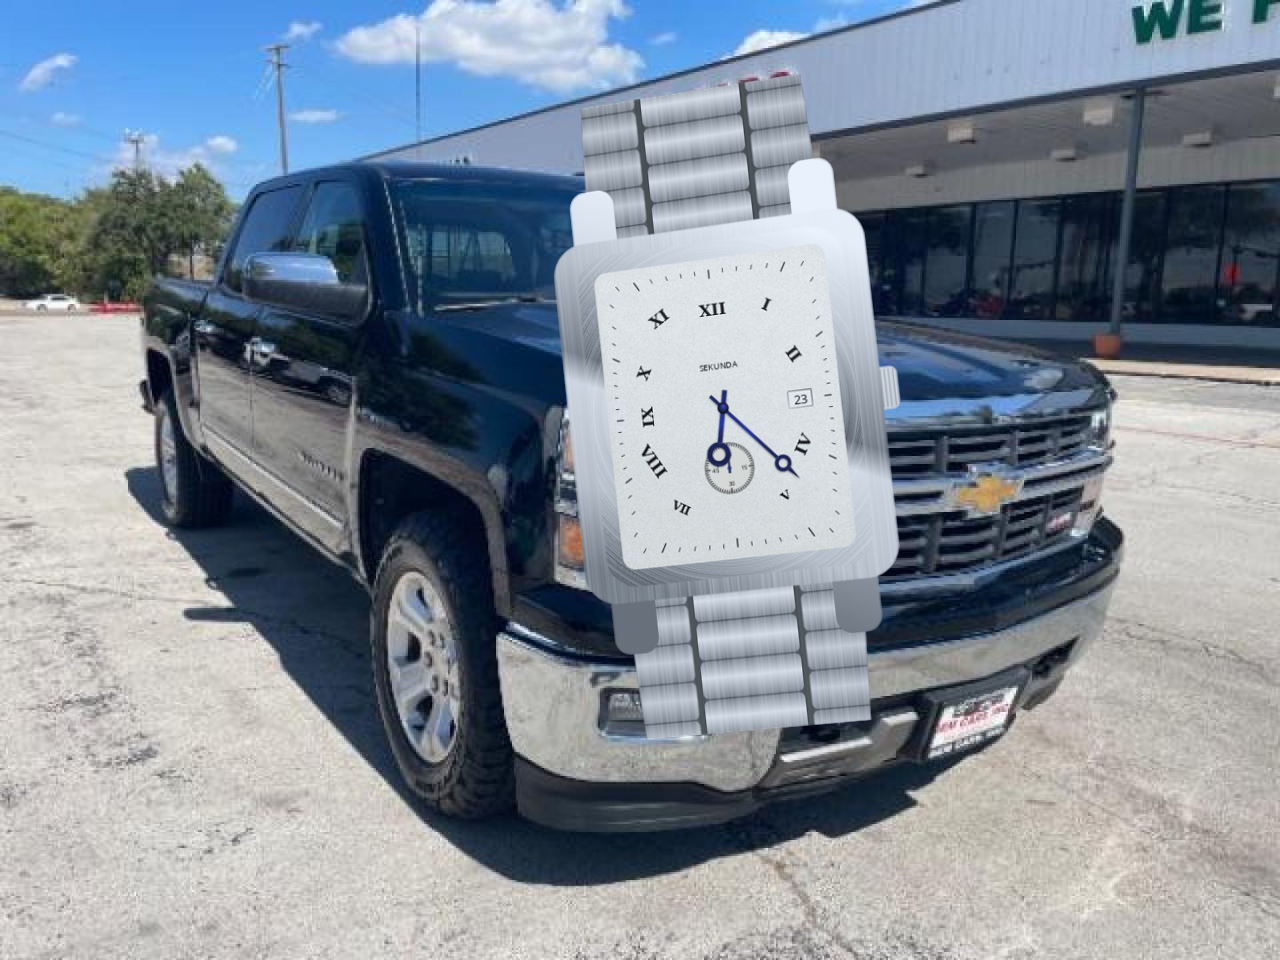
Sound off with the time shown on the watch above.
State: 6:23
